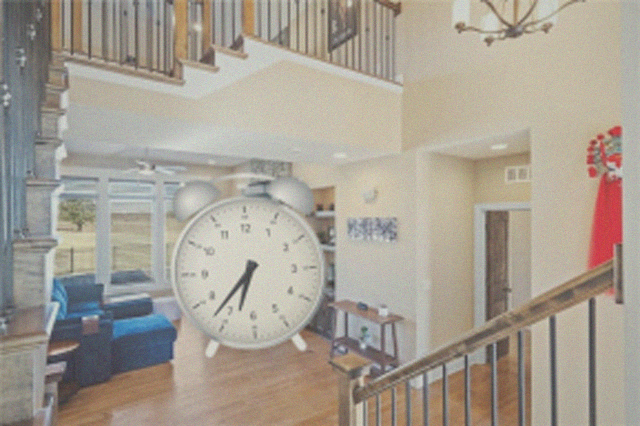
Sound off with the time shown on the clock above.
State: 6:37
